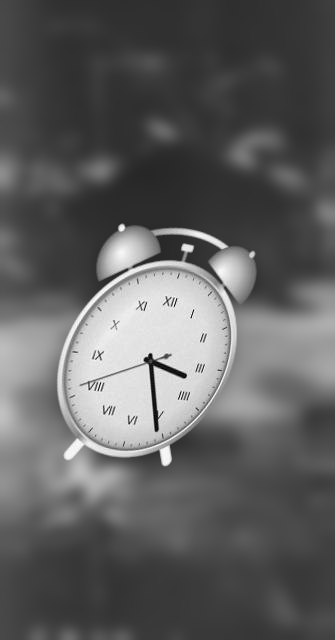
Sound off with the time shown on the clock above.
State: 3:25:41
